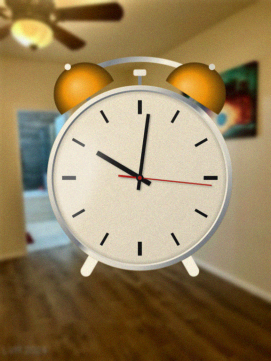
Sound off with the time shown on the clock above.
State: 10:01:16
